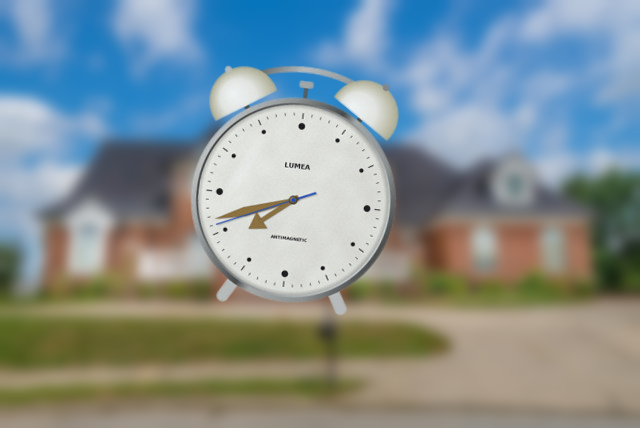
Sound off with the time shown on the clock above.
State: 7:41:41
